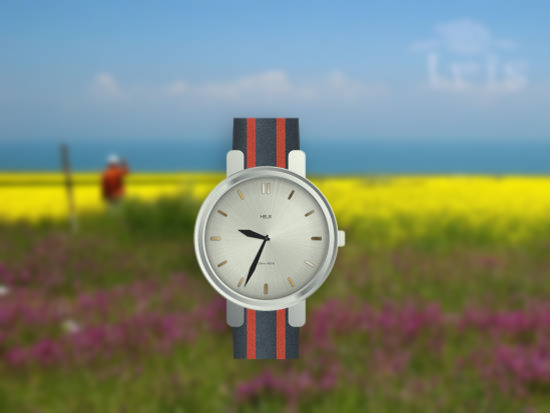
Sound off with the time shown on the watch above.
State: 9:34
